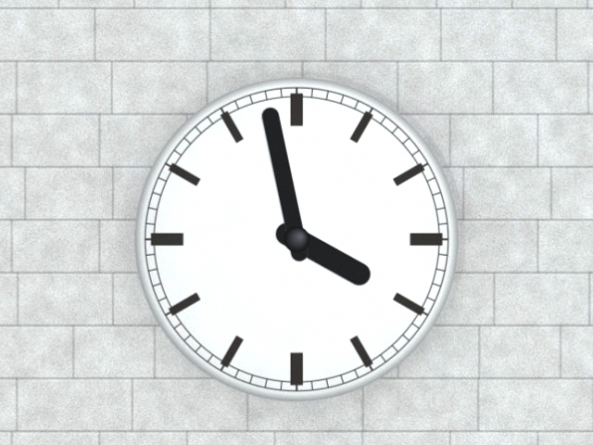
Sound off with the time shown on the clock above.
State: 3:58
